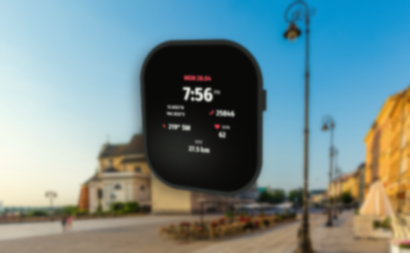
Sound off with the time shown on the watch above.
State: 7:56
